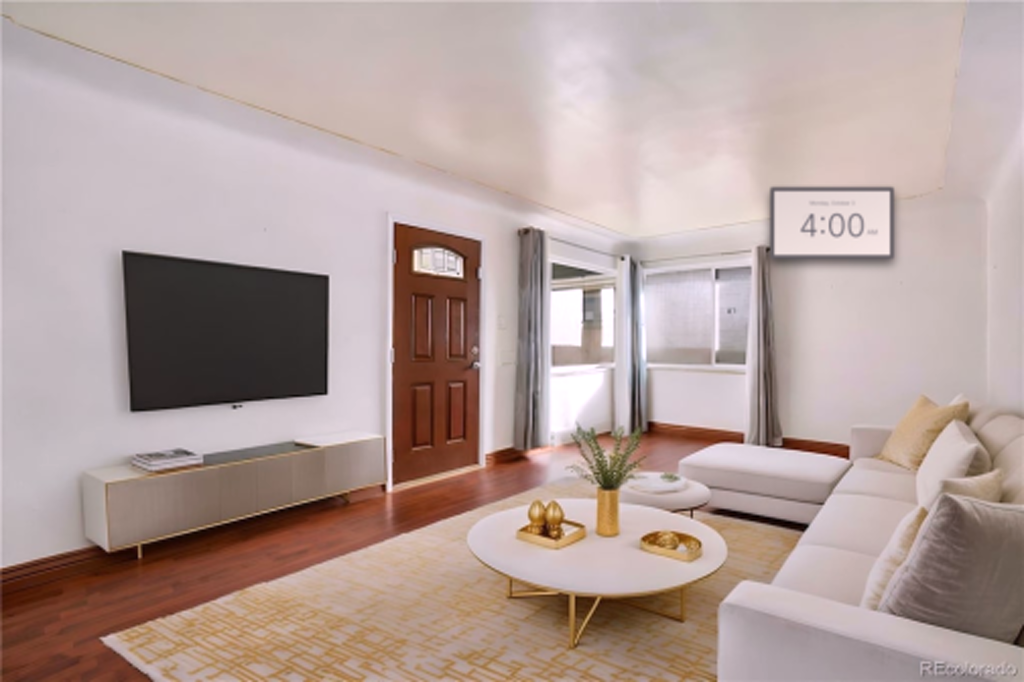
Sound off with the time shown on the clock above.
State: 4:00
